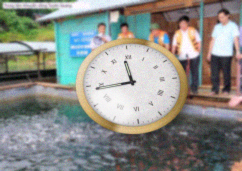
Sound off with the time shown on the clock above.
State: 11:44
